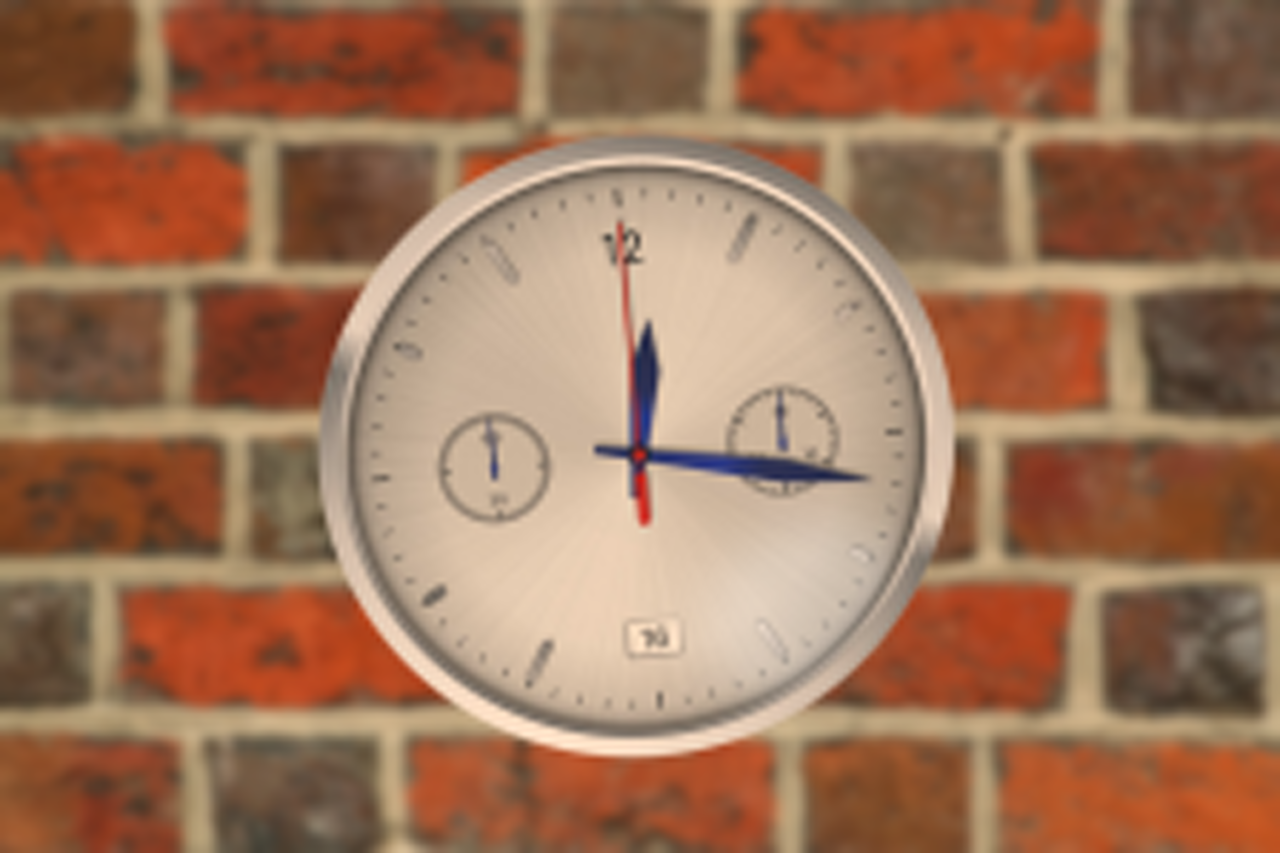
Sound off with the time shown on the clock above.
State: 12:17
